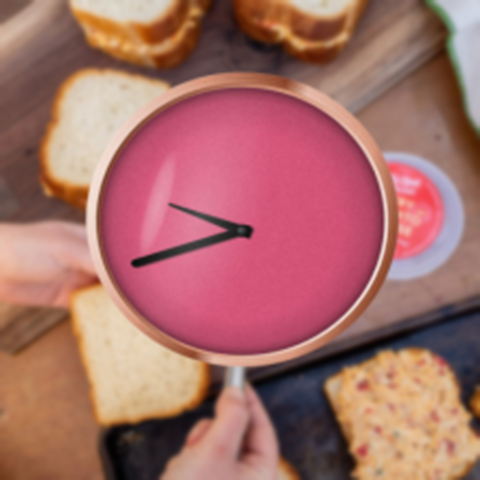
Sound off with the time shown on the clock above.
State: 9:42
